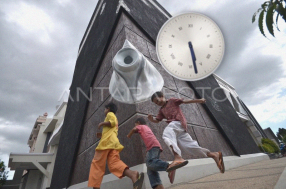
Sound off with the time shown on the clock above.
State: 5:28
